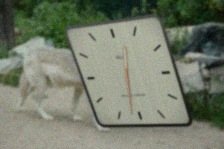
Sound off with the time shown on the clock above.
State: 12:32
